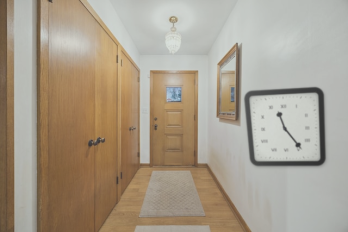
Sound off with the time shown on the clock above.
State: 11:24
